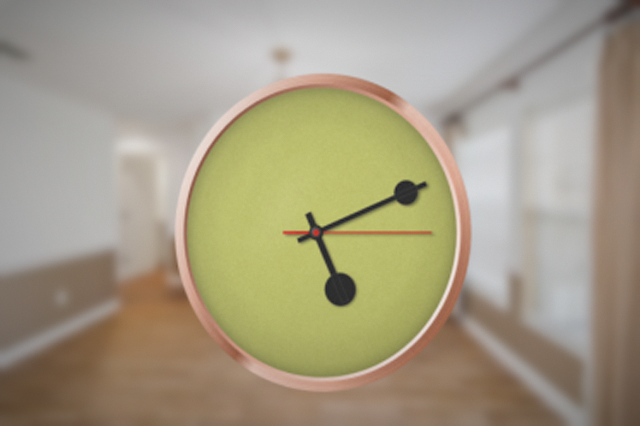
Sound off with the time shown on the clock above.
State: 5:11:15
